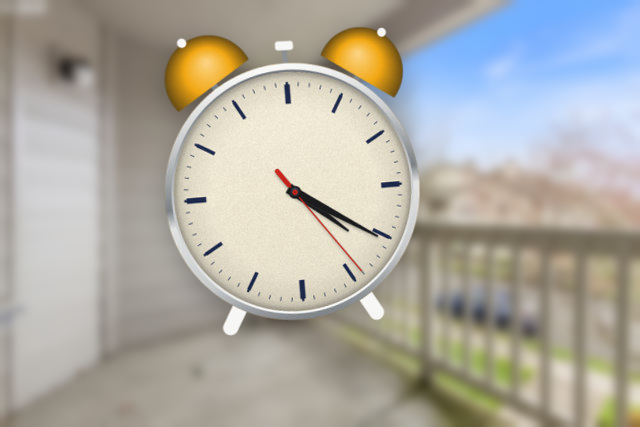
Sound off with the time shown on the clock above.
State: 4:20:24
